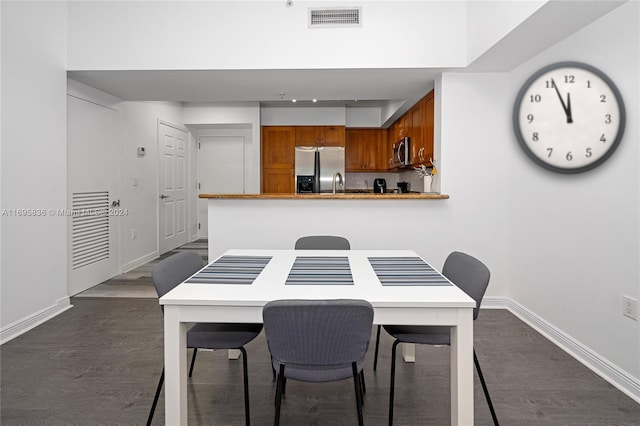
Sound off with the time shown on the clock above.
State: 11:56
